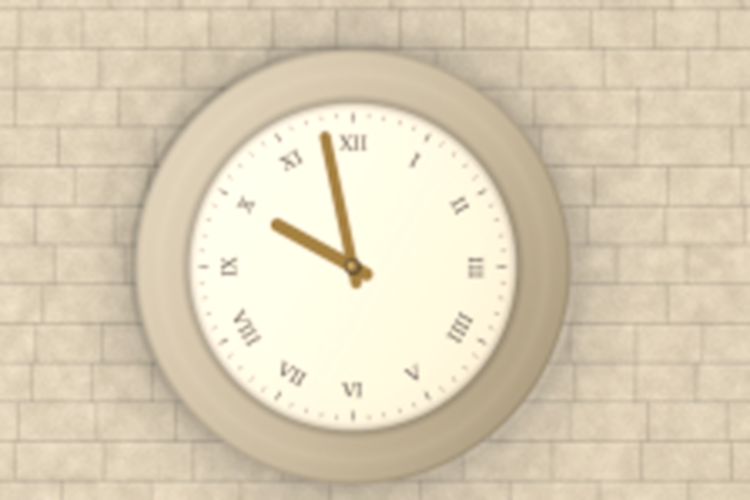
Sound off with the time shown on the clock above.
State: 9:58
